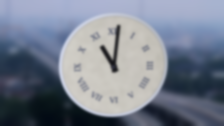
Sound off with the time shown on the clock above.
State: 11:01
